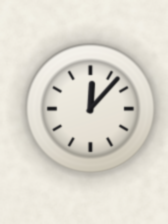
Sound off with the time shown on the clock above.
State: 12:07
